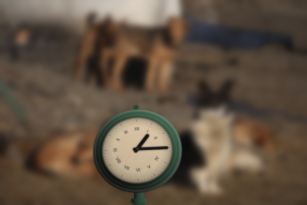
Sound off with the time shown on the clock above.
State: 1:15
